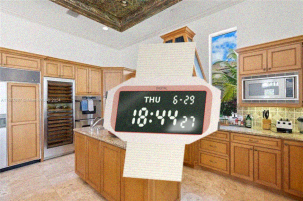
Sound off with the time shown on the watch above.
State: 18:44:27
